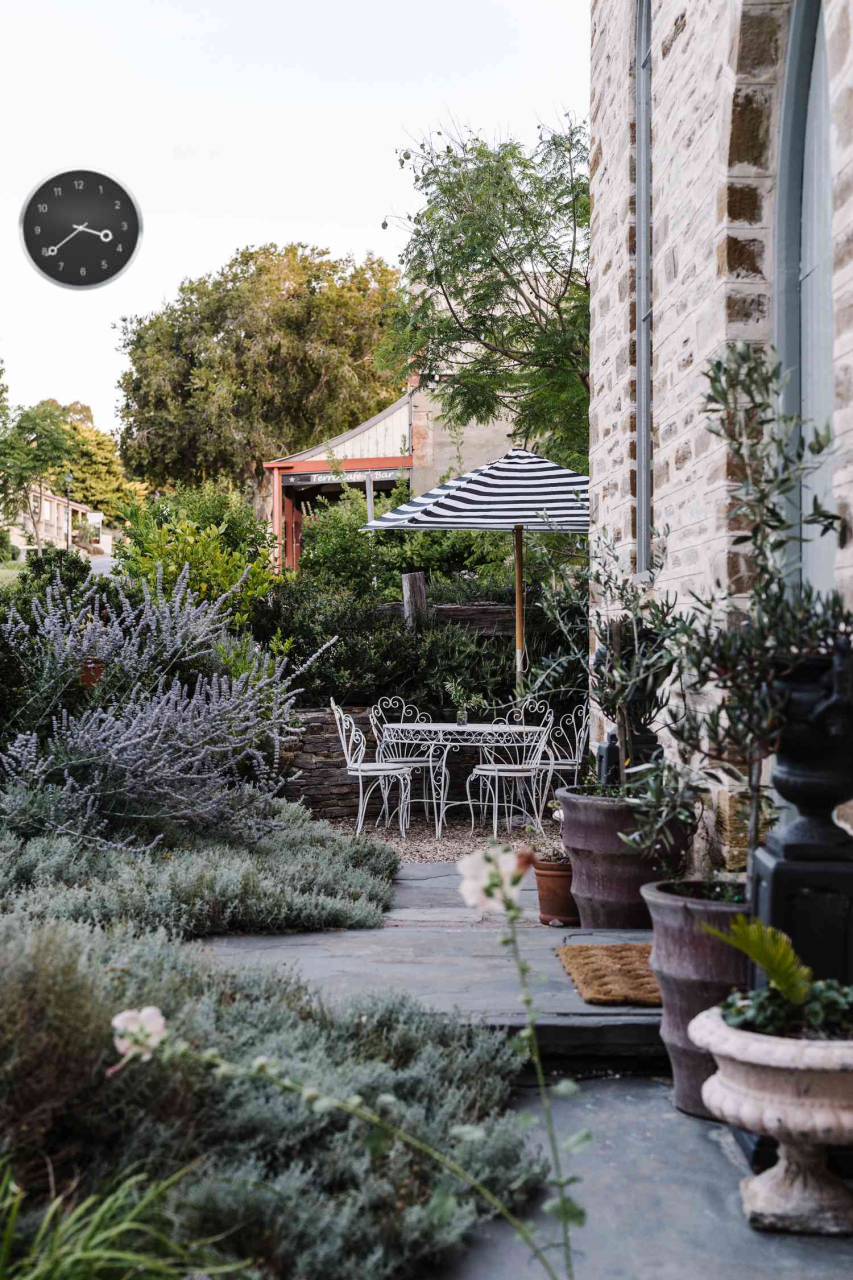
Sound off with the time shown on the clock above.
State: 3:39
